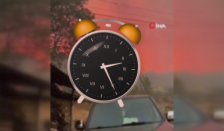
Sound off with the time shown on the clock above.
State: 2:25
